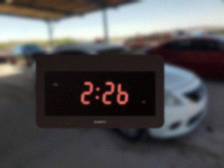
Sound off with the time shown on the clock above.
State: 2:26
